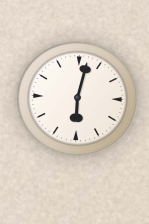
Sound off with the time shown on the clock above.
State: 6:02
